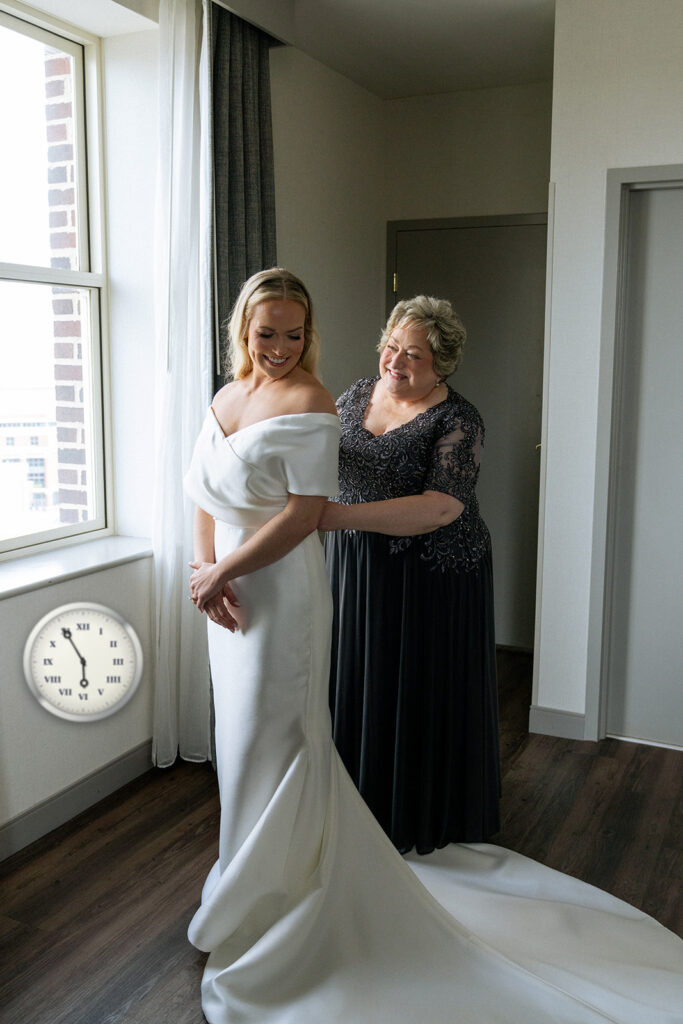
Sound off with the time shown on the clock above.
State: 5:55
